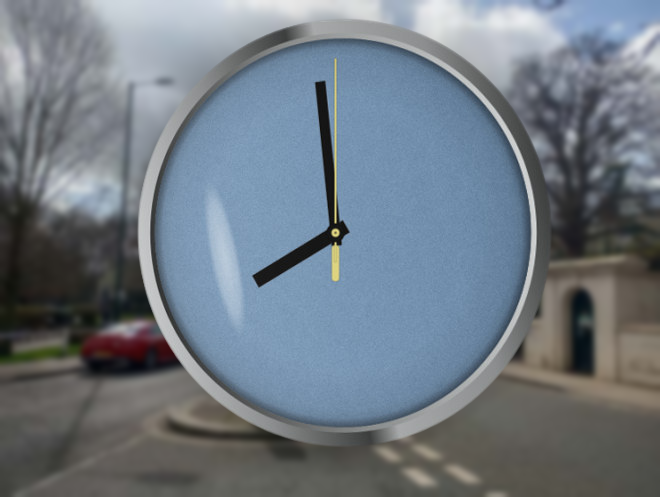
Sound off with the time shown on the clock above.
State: 7:59:00
